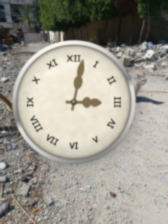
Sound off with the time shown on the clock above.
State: 3:02
